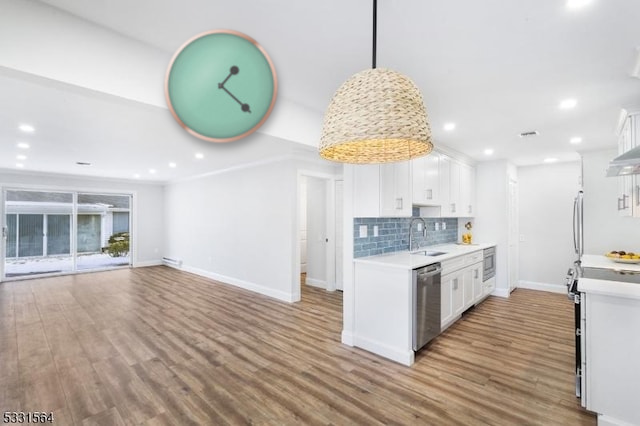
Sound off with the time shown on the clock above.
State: 1:22
